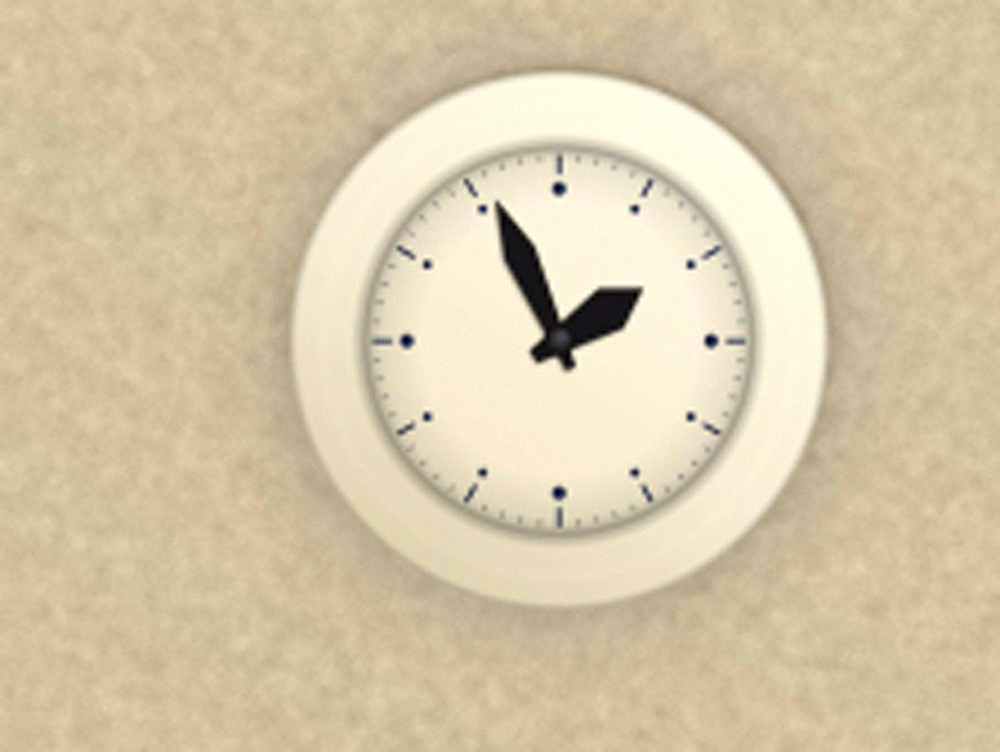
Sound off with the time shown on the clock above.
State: 1:56
